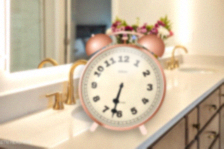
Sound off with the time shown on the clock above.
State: 6:32
